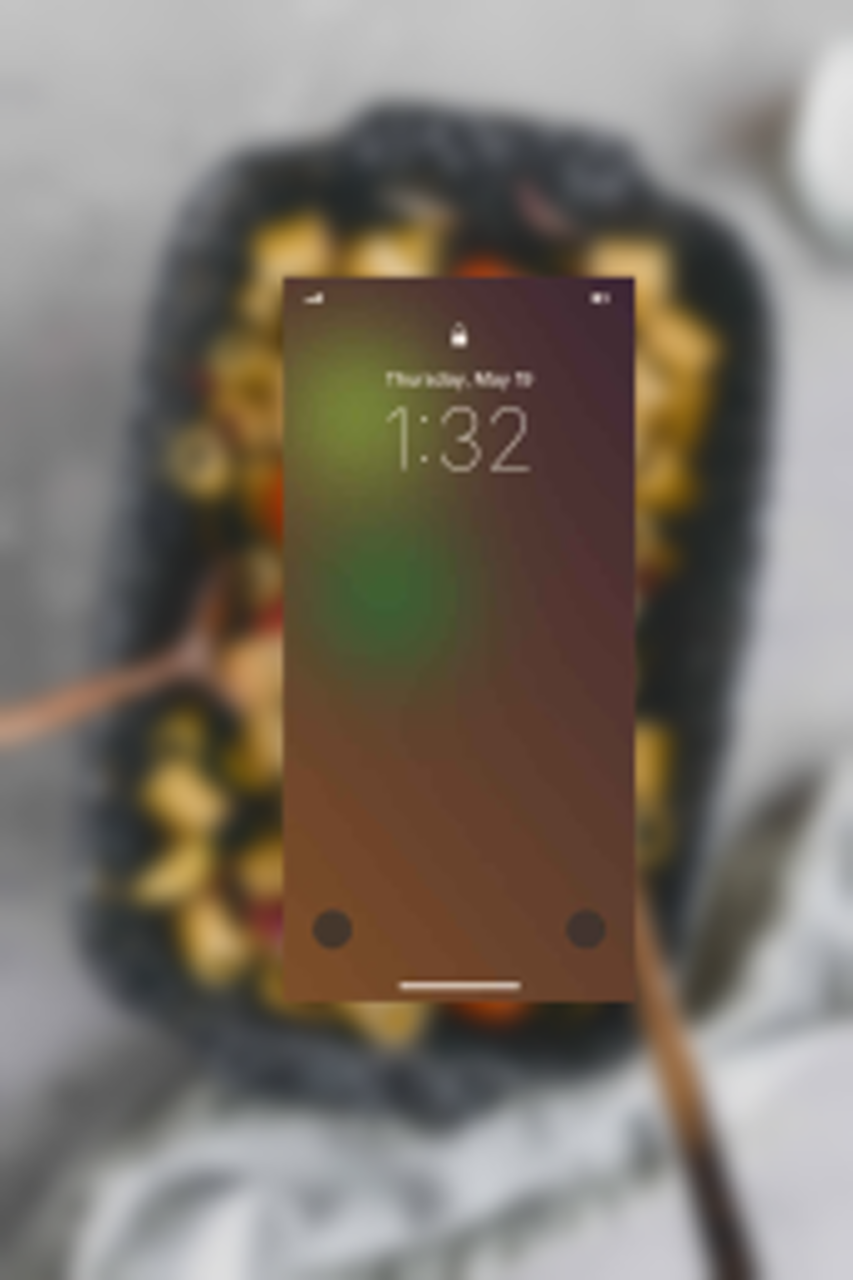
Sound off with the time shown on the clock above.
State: 1:32
